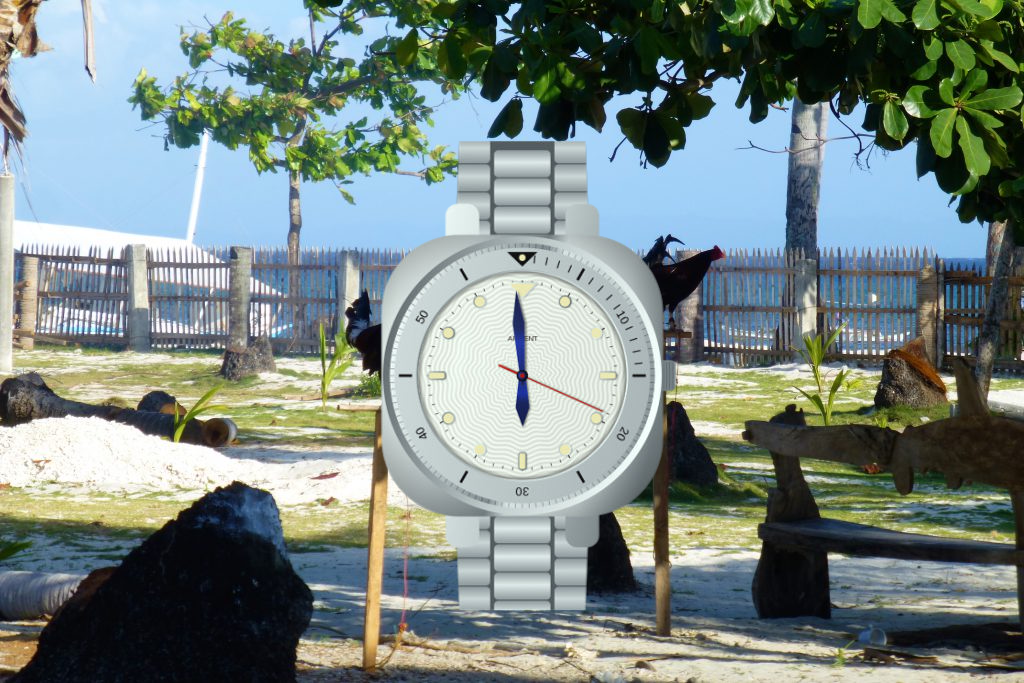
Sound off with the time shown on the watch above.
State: 5:59:19
